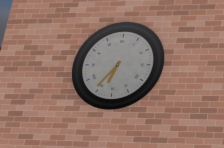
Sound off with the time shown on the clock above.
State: 6:36
